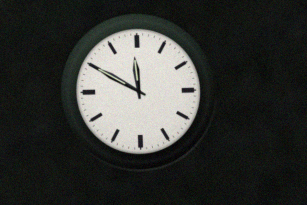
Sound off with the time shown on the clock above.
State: 11:50
